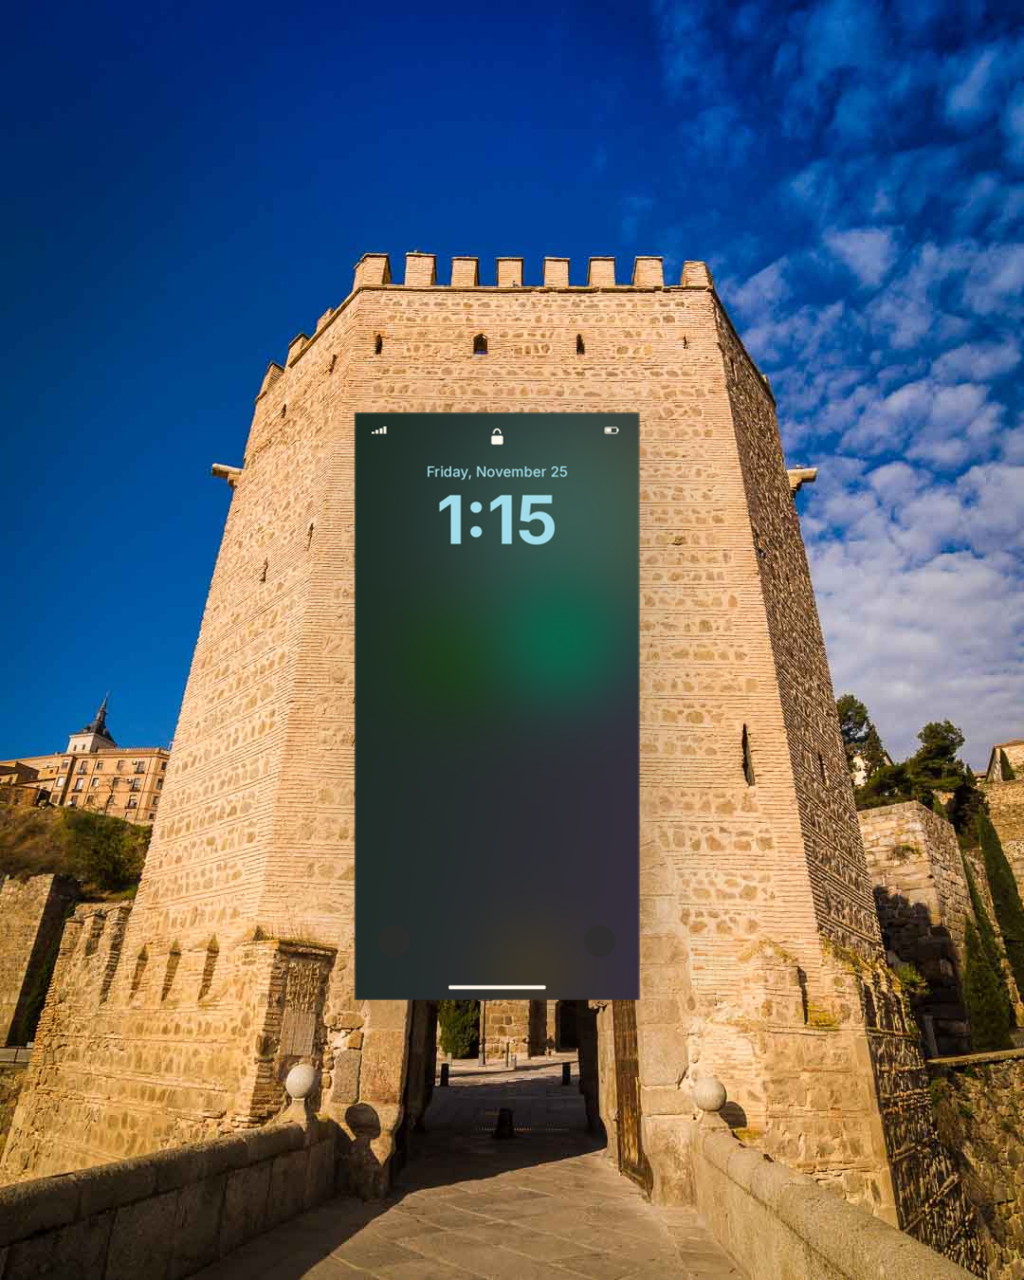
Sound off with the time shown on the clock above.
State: 1:15
